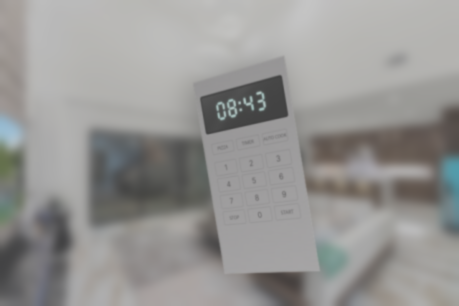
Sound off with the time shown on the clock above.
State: 8:43
